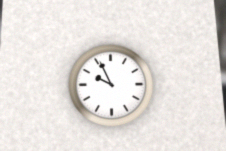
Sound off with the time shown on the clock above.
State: 9:56
